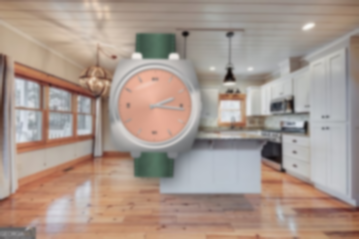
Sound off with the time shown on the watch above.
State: 2:16
